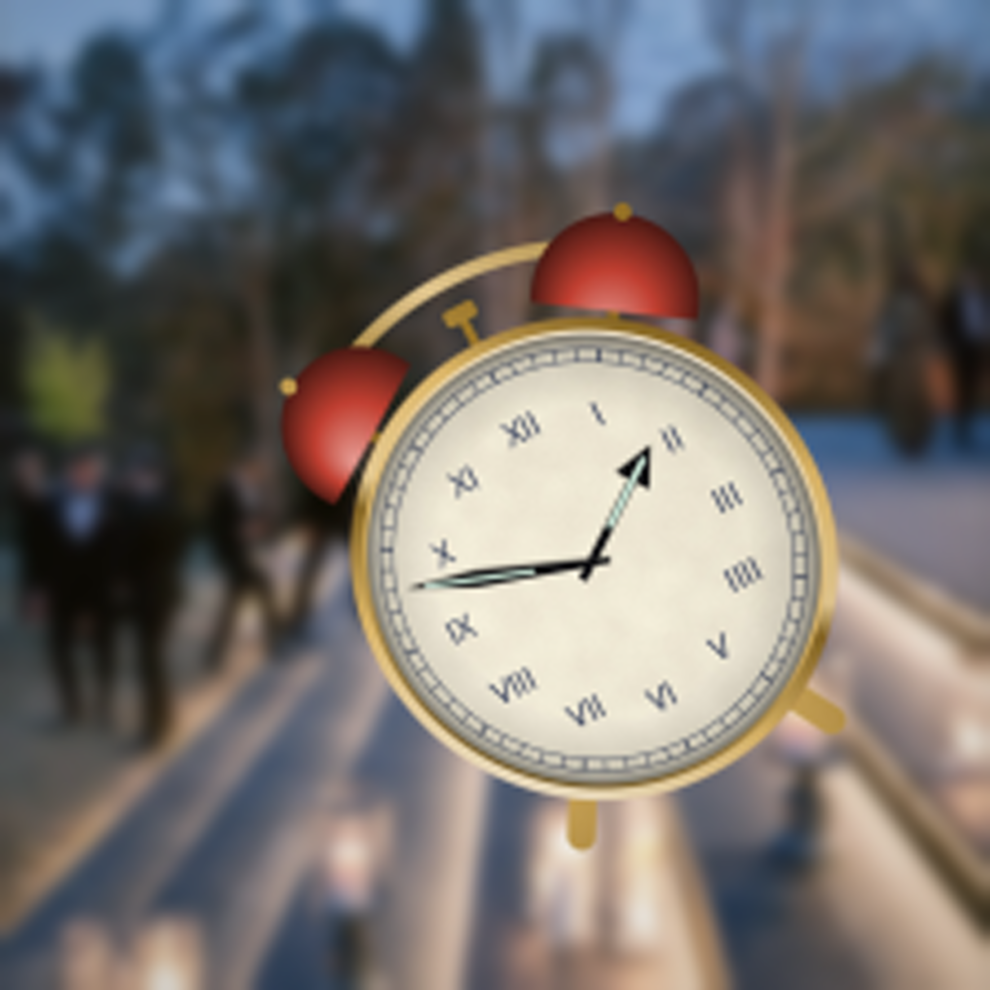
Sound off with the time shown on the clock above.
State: 1:48
